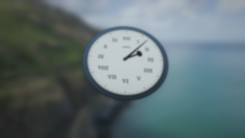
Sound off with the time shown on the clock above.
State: 2:07
